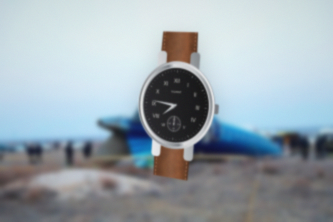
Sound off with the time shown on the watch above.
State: 7:46
